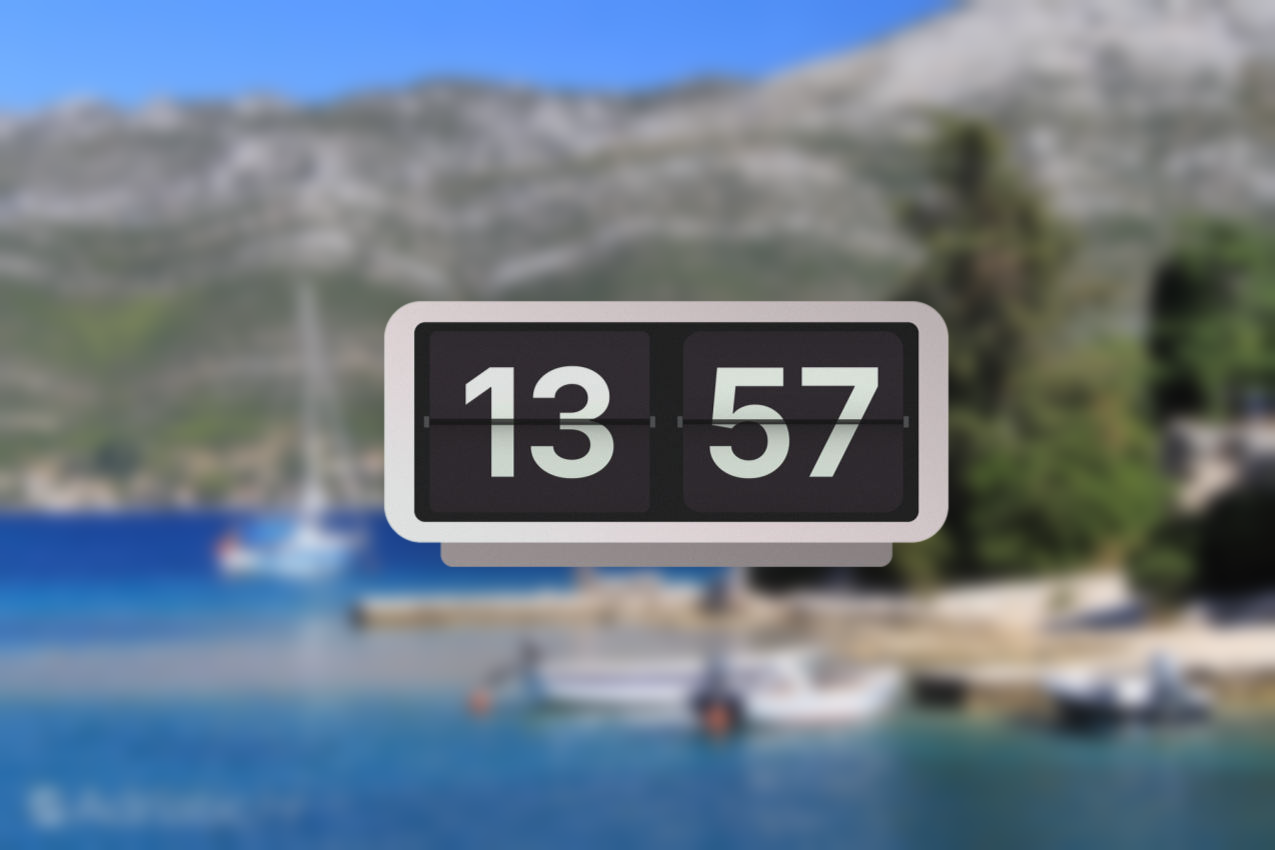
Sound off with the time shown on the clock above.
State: 13:57
